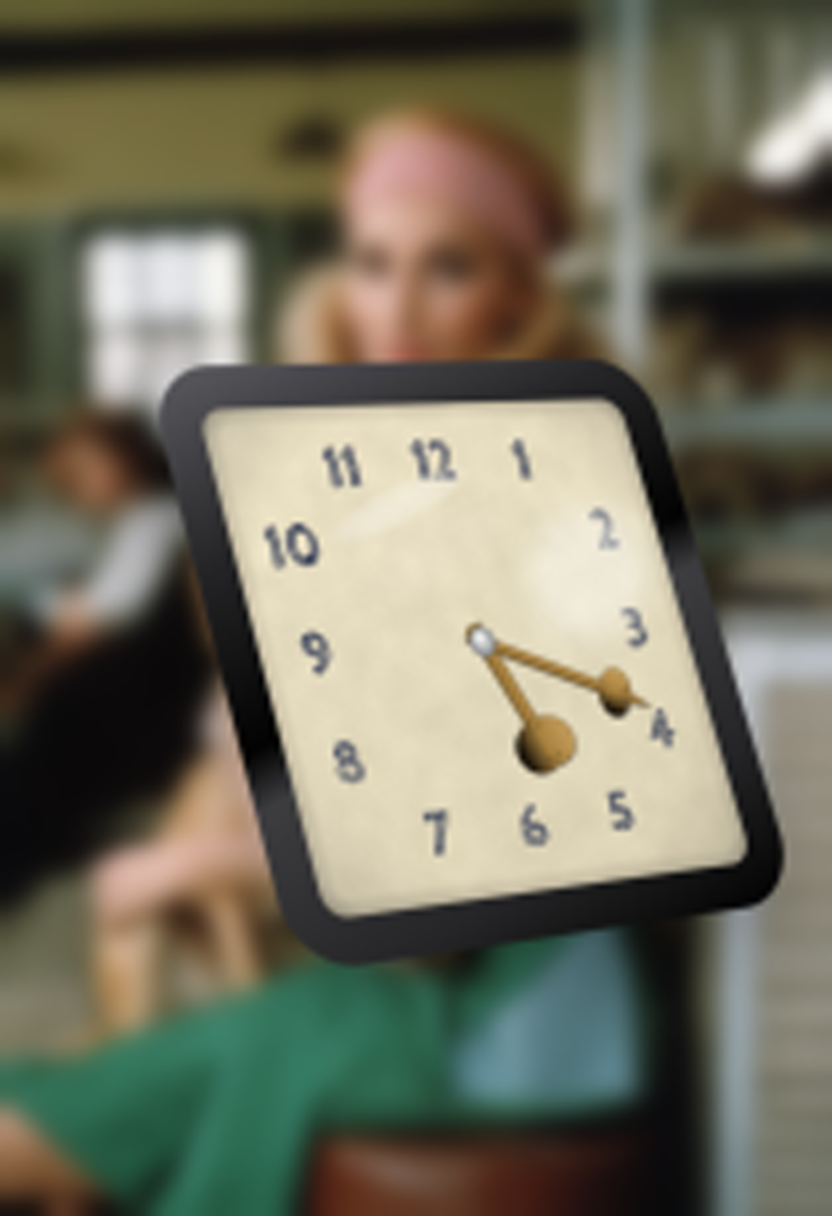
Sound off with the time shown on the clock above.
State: 5:19
